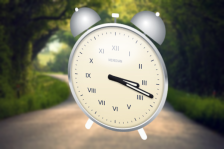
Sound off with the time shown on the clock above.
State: 3:18
